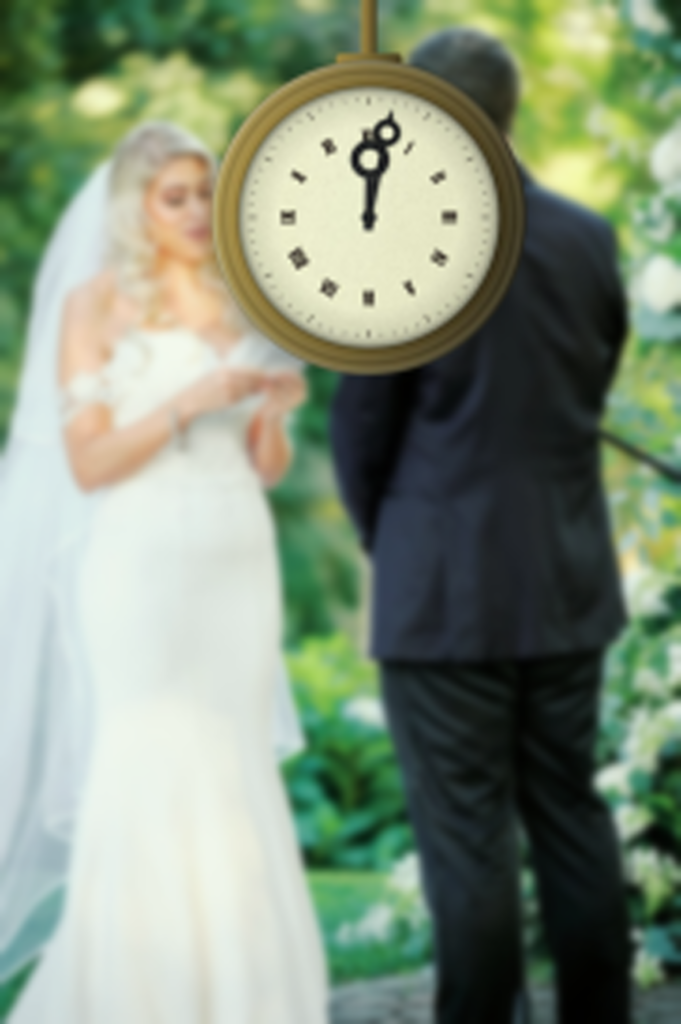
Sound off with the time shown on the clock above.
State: 12:02
